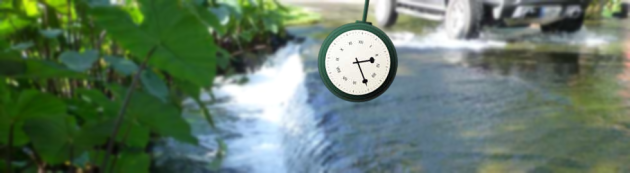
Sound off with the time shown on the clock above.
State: 2:25
